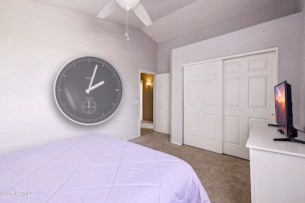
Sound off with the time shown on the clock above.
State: 2:03
